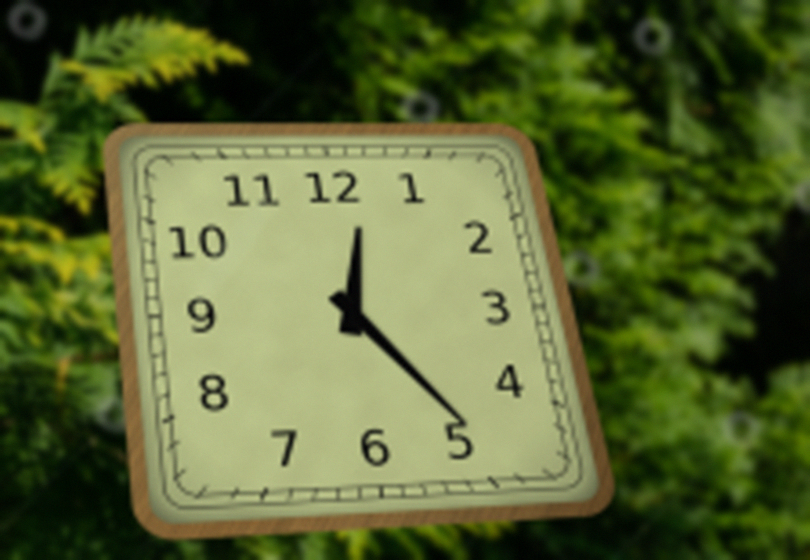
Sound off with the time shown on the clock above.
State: 12:24
